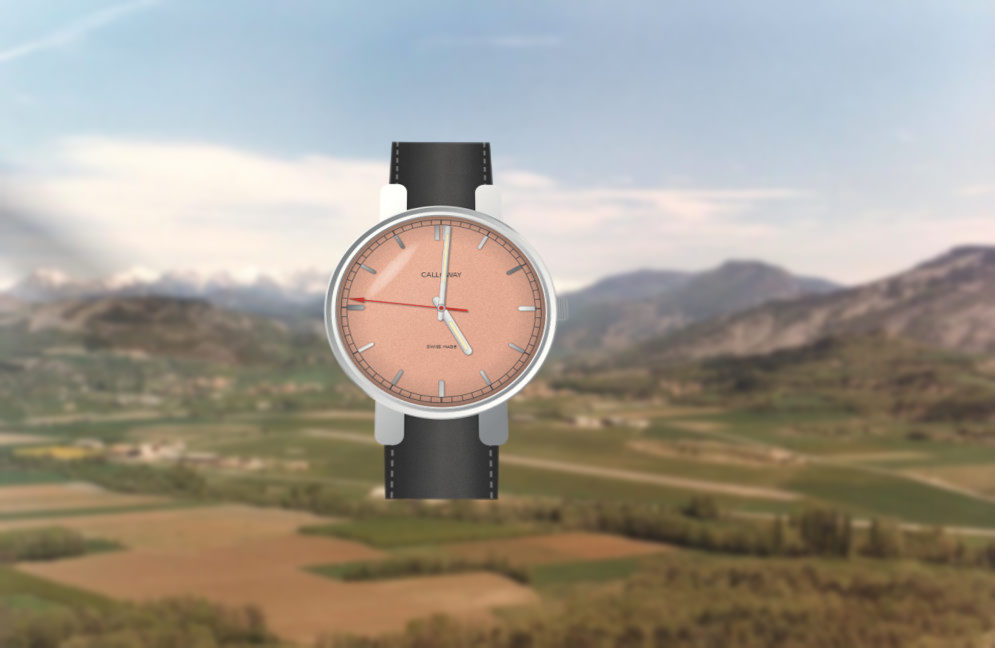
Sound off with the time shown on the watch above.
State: 5:00:46
